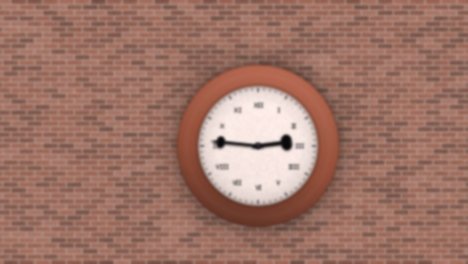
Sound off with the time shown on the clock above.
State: 2:46
